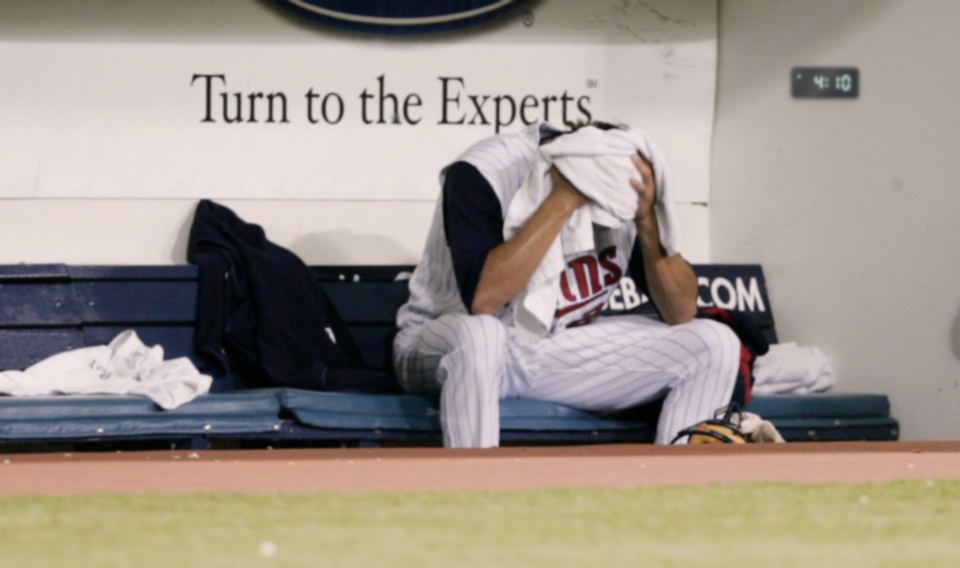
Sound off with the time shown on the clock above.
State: 4:10
